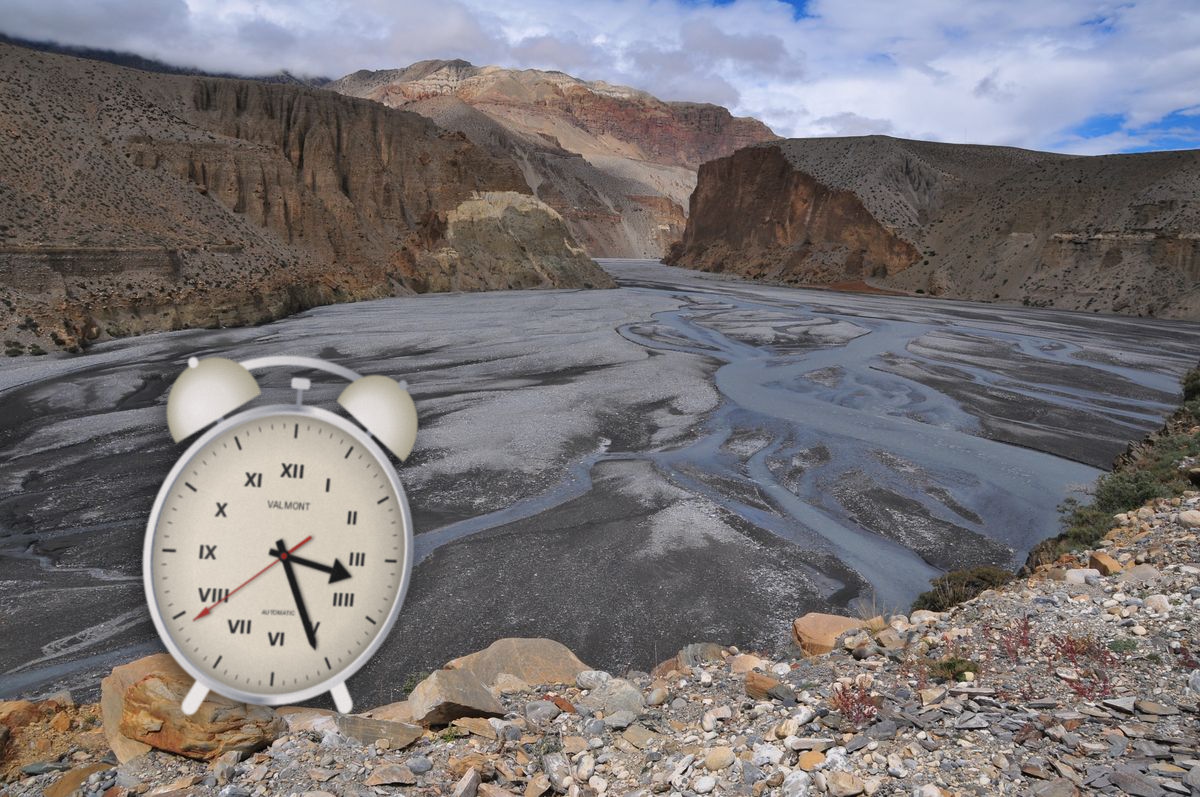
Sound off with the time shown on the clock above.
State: 3:25:39
